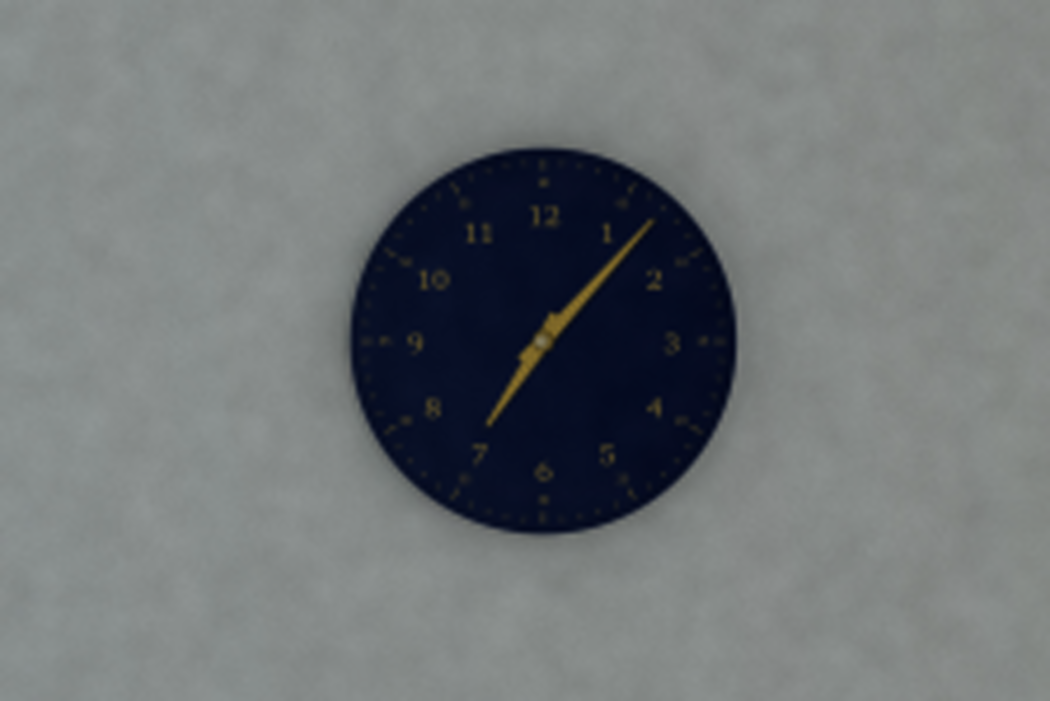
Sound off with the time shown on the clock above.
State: 7:07
